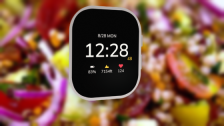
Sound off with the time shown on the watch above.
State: 12:28
